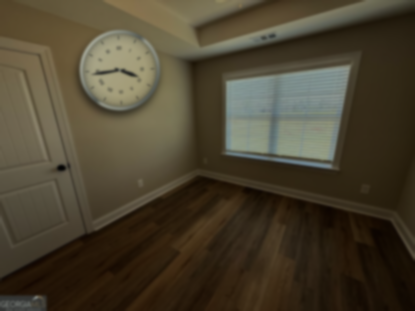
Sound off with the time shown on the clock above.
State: 3:44
